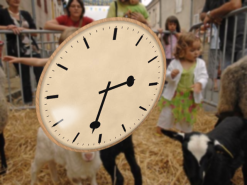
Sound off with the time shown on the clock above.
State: 2:32
